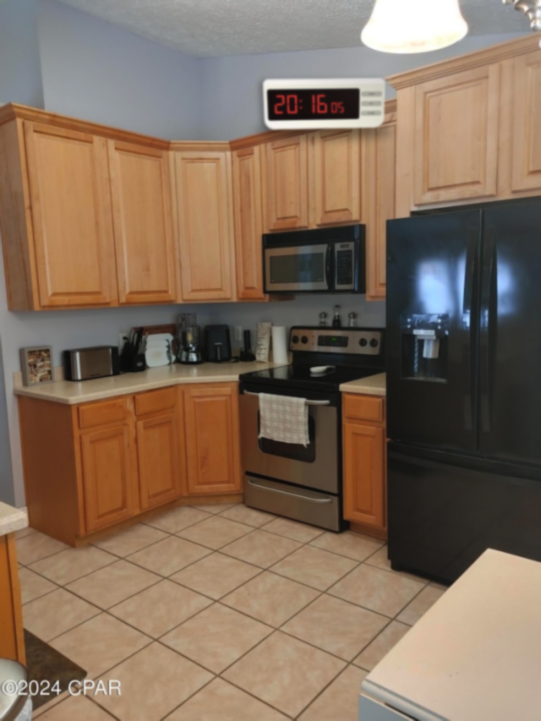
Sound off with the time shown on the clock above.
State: 20:16
